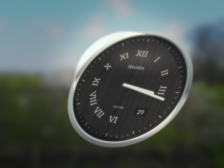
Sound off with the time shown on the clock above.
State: 3:17
